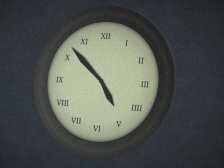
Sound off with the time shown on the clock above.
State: 4:52
